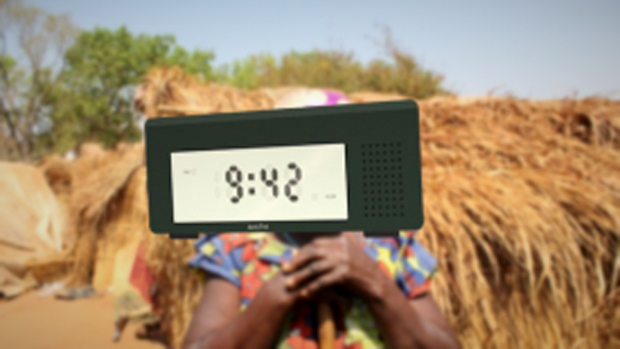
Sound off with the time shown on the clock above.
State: 9:42
